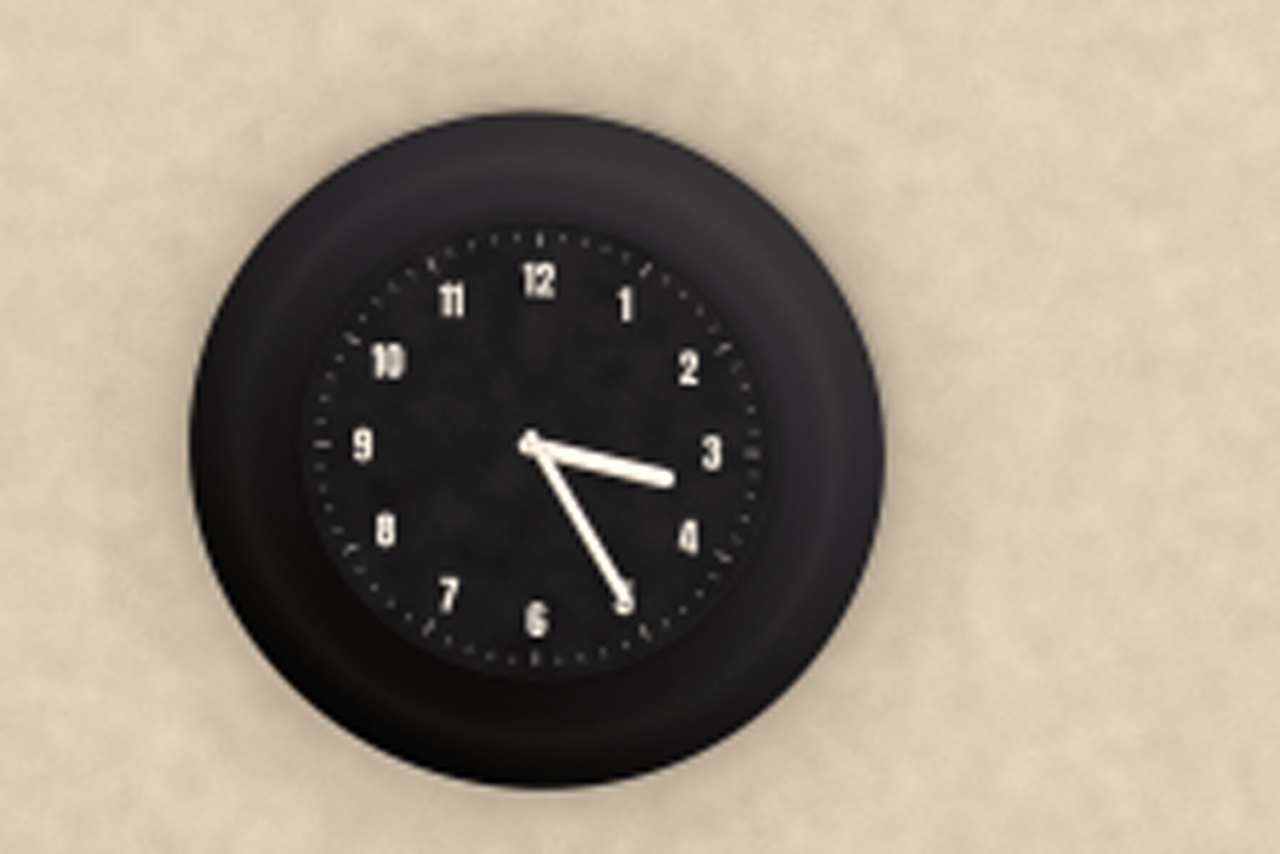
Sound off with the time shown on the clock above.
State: 3:25
